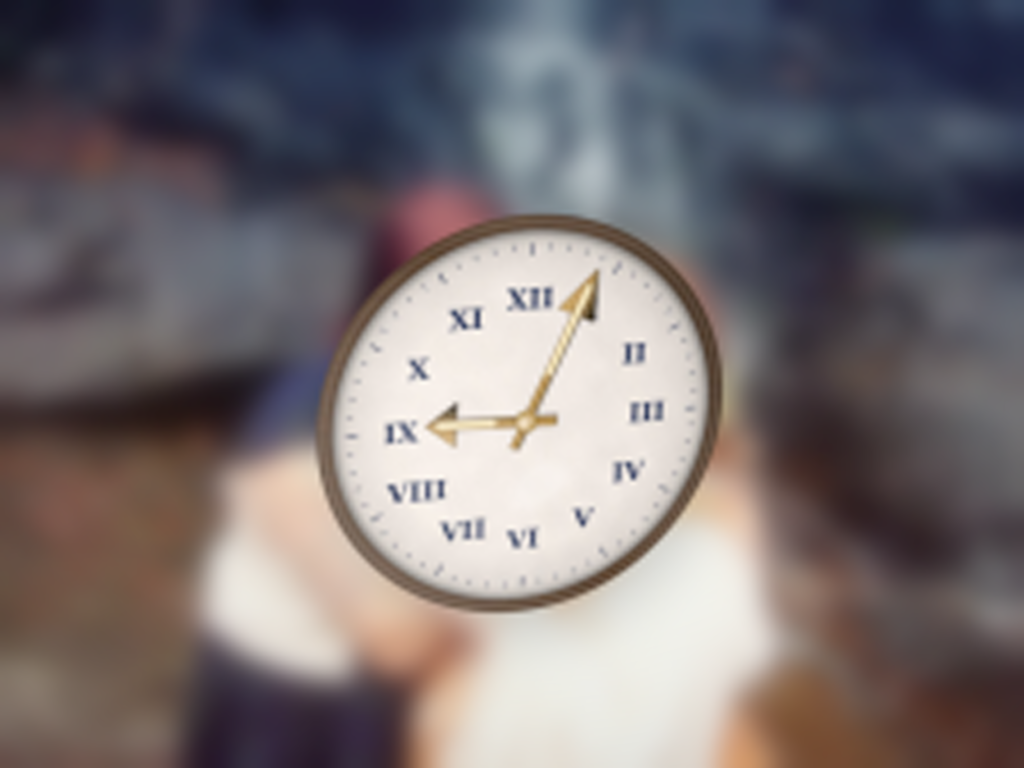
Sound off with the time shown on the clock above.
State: 9:04
